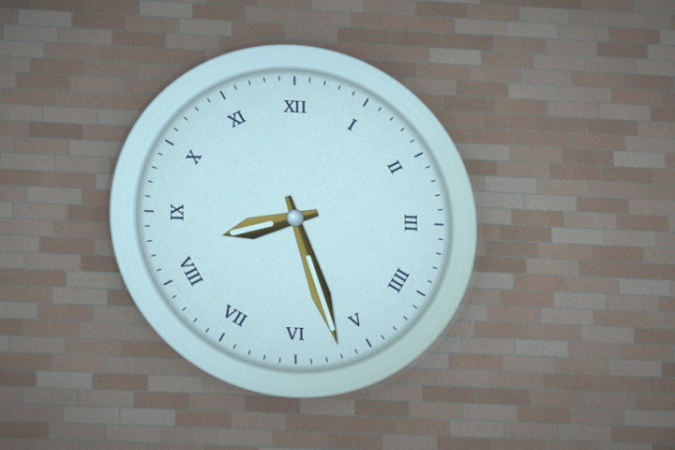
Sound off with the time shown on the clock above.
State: 8:27
